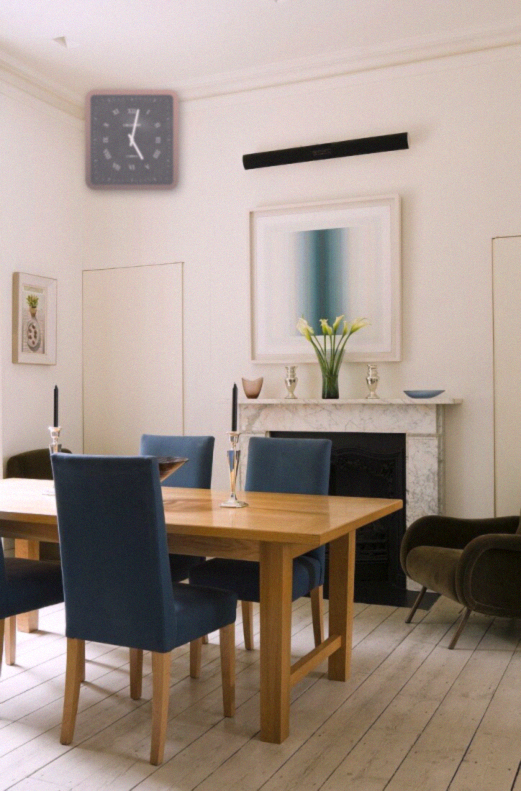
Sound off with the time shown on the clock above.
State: 5:02
